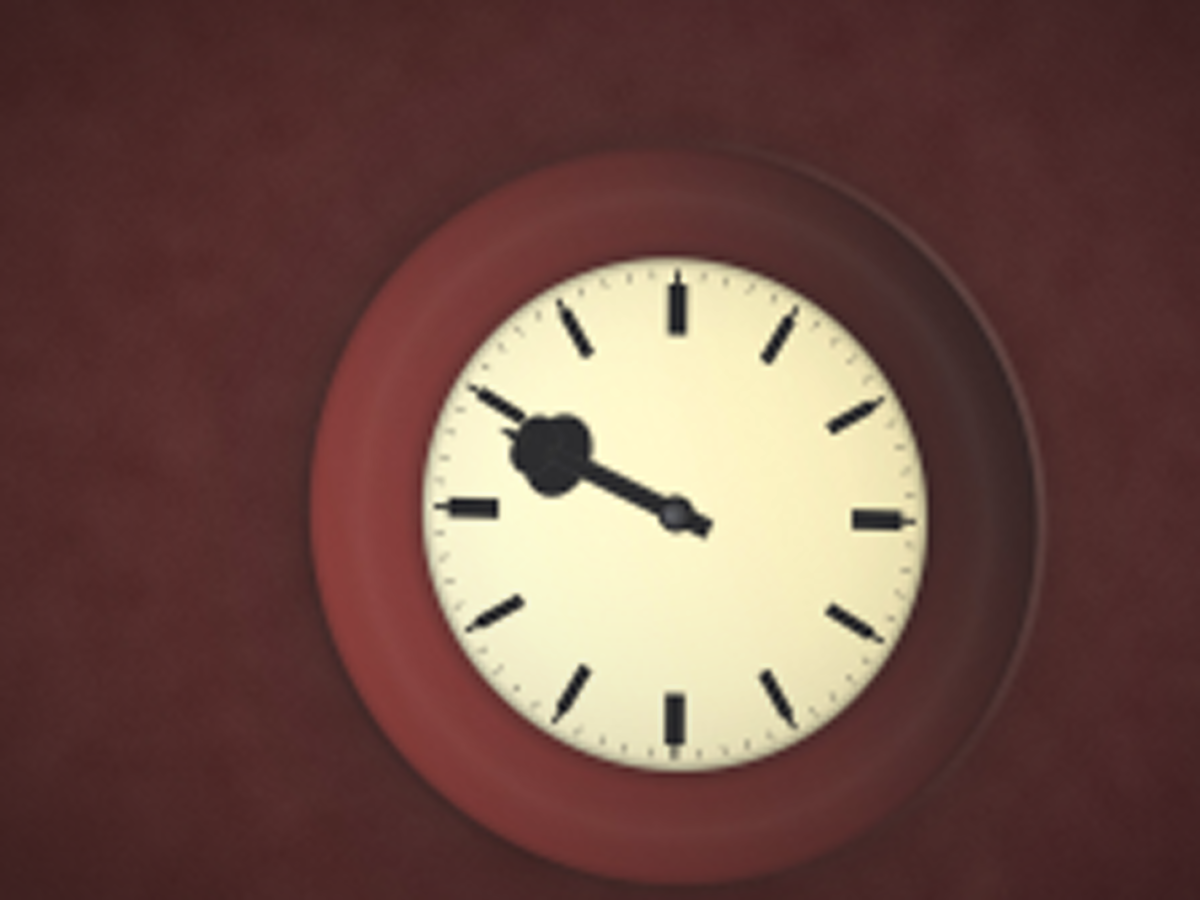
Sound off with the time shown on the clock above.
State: 9:49
